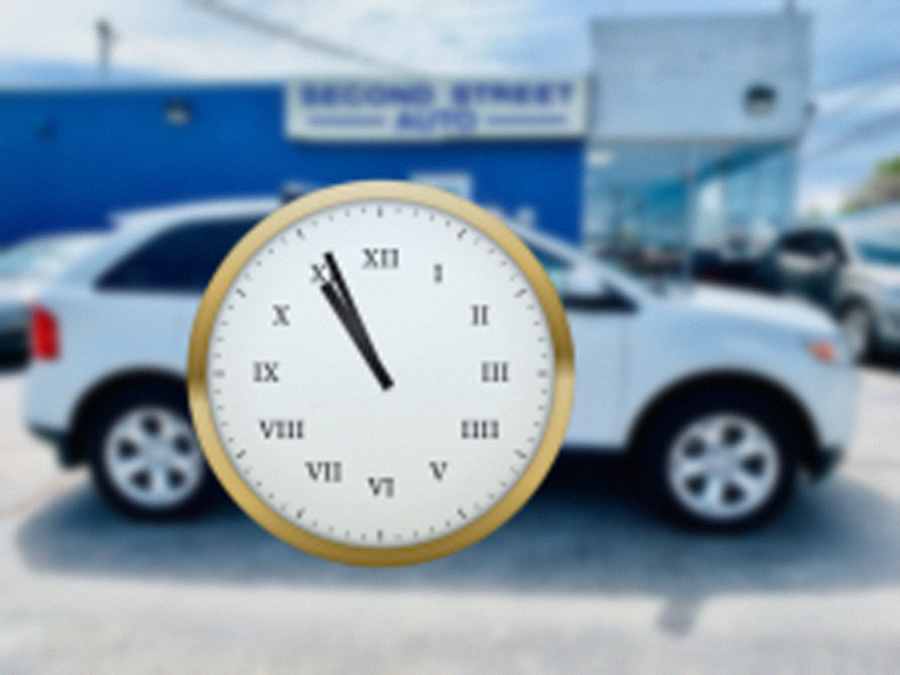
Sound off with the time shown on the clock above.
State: 10:56
